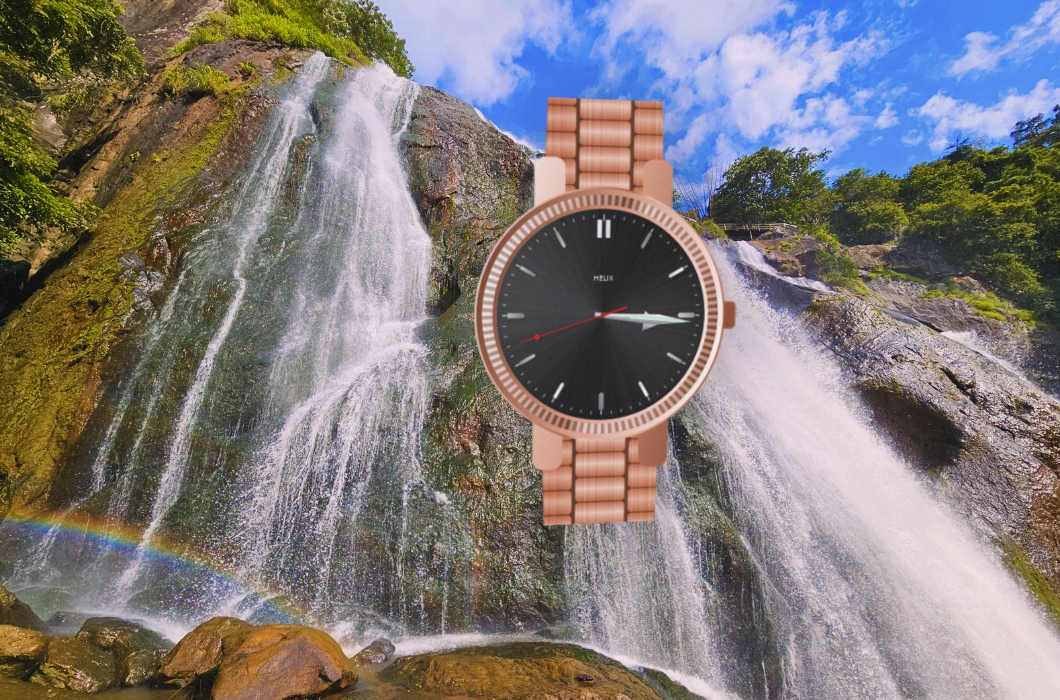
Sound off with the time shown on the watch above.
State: 3:15:42
